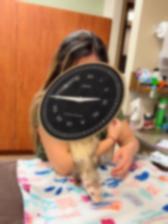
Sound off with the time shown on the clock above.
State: 2:45
